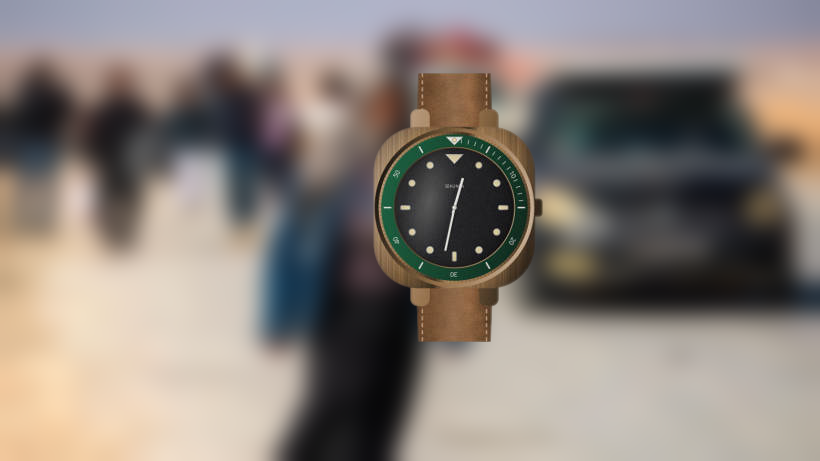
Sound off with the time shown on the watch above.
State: 12:32
